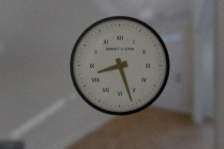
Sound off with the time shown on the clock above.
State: 8:27
